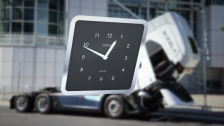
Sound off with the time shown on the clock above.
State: 12:49
